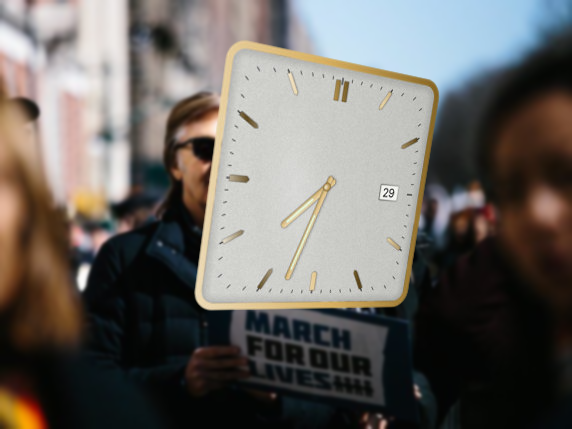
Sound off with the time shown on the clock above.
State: 7:33
